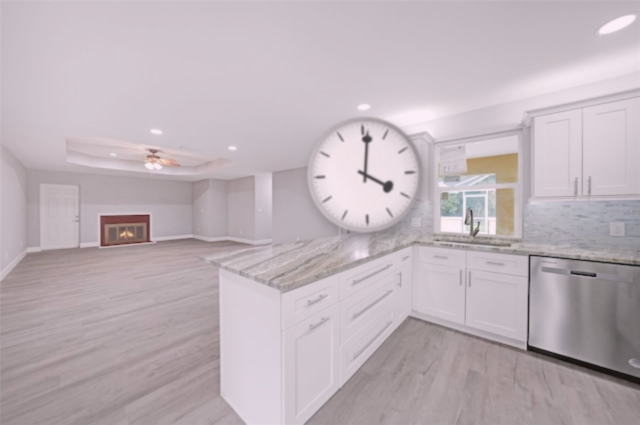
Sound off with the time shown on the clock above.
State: 4:01
